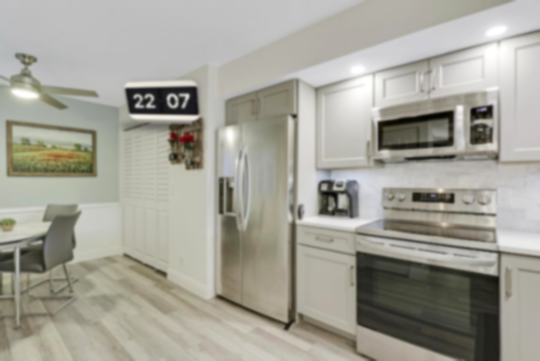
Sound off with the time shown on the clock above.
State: 22:07
